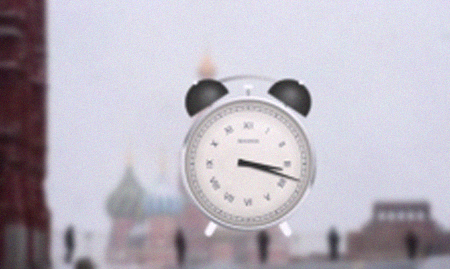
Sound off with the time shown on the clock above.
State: 3:18
